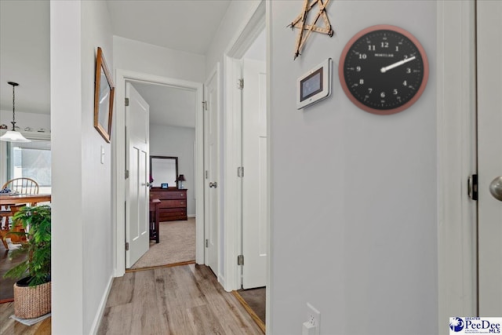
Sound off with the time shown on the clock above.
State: 2:11
